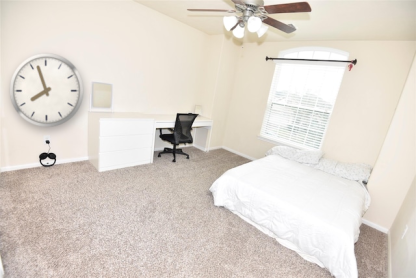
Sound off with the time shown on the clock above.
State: 7:57
